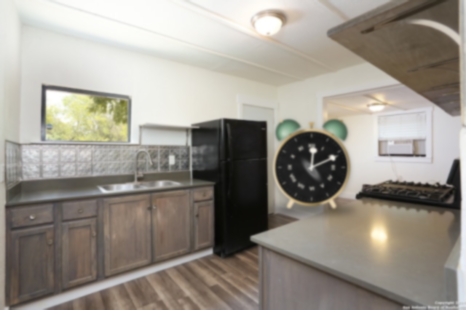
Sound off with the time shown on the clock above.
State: 12:11
